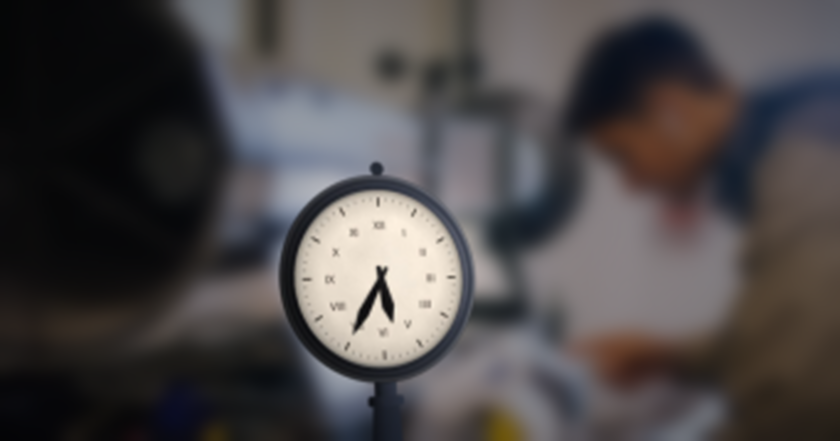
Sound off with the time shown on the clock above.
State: 5:35
